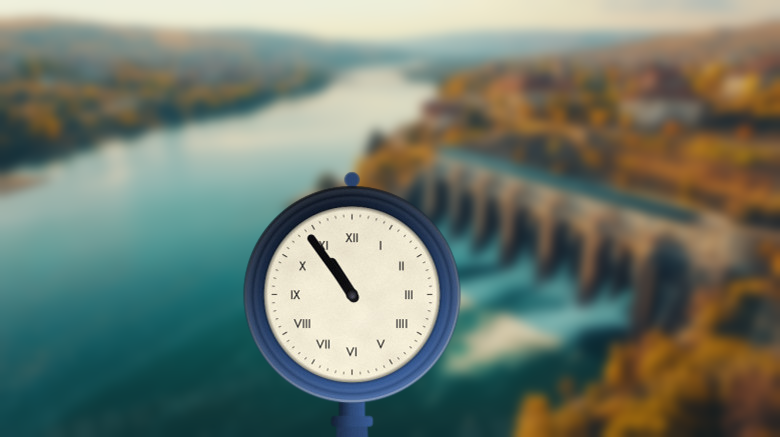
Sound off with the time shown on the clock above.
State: 10:54
